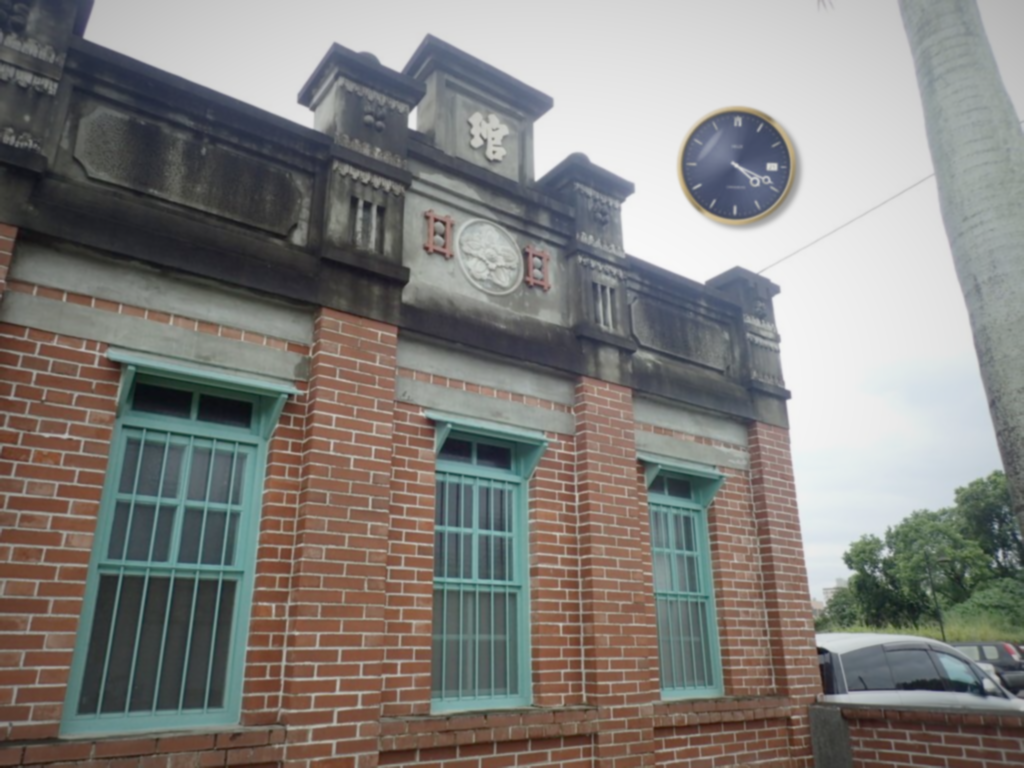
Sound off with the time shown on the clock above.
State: 4:19
